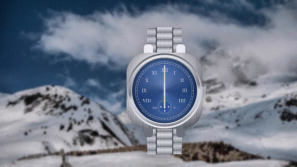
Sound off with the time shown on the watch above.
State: 6:00
